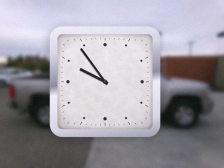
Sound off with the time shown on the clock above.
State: 9:54
